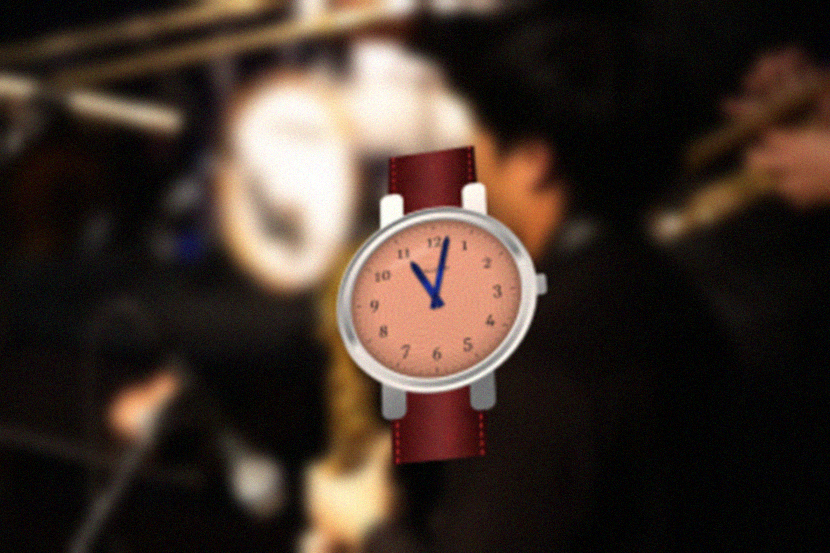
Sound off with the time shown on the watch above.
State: 11:02
